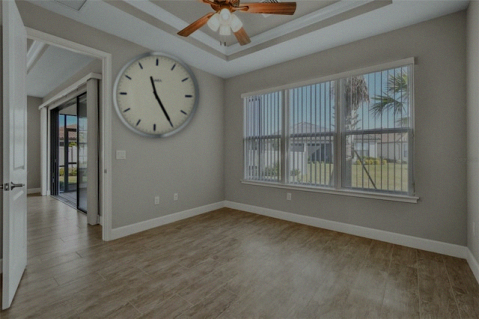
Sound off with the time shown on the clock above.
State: 11:25
